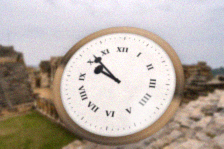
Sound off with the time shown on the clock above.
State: 9:52
